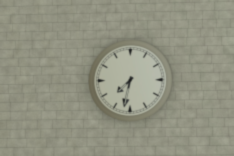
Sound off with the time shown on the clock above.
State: 7:32
